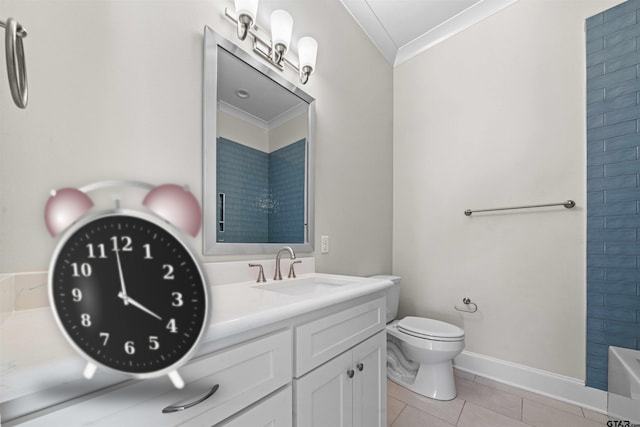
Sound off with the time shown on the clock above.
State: 3:59
